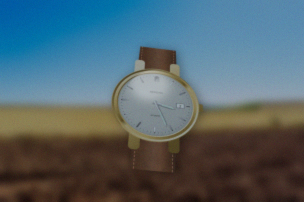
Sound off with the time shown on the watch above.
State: 3:26
